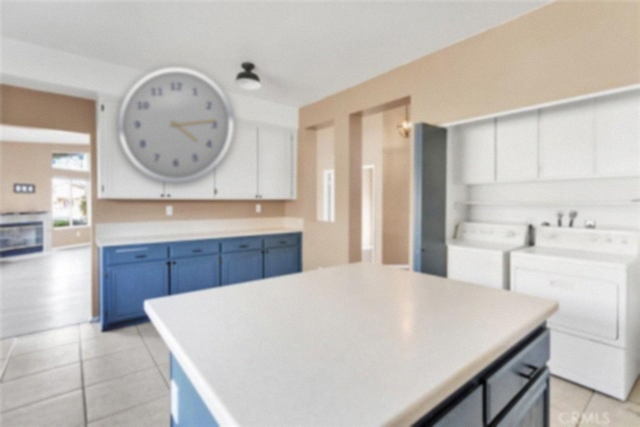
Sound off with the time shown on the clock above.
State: 4:14
